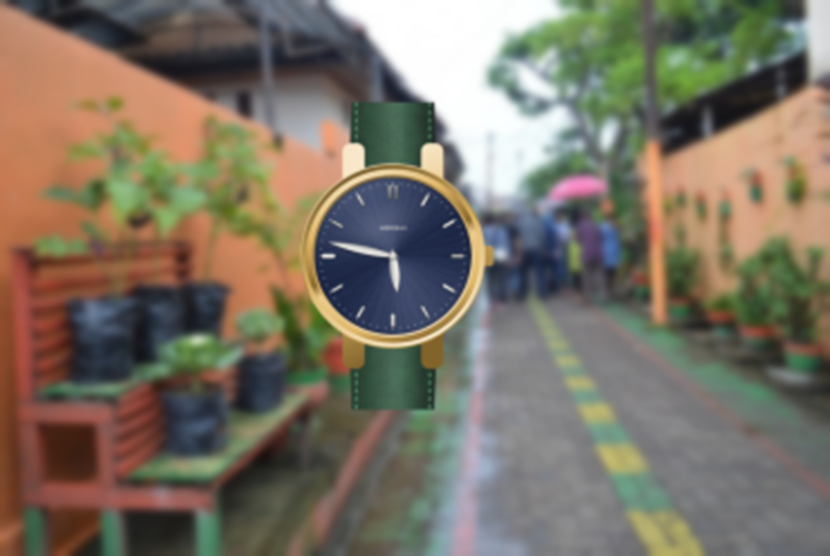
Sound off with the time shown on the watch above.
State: 5:47
